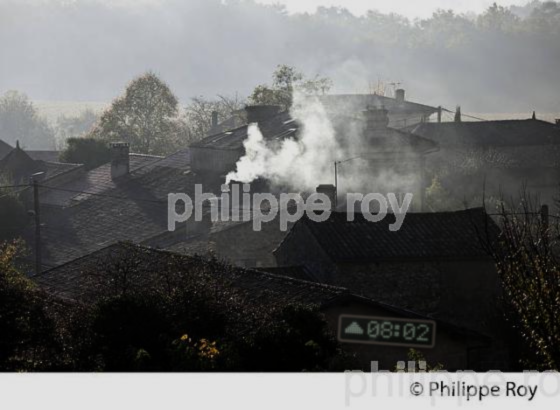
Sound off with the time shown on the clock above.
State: 8:02
